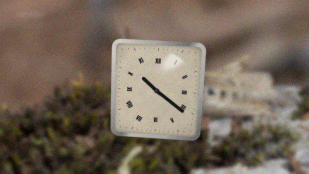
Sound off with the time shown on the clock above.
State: 10:21
